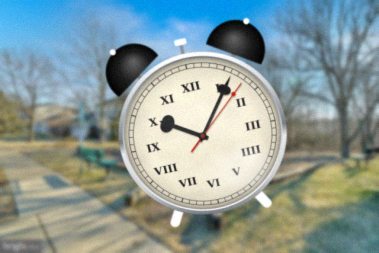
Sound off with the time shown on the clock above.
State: 10:06:08
